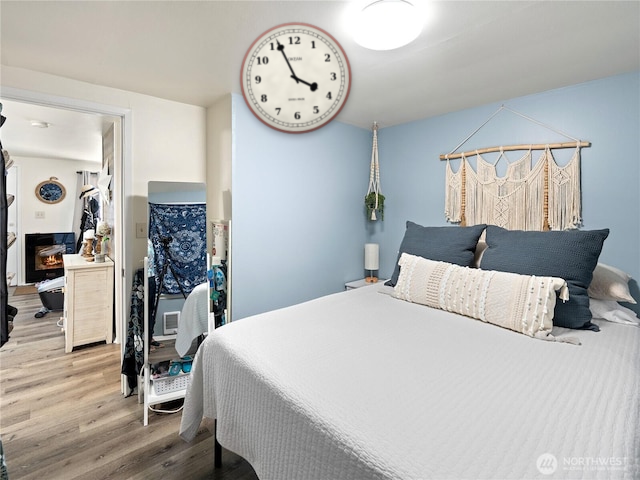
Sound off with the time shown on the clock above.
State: 3:56
